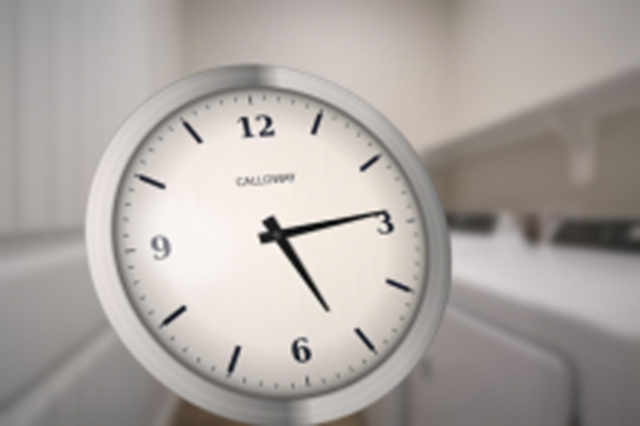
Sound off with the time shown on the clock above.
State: 5:14
